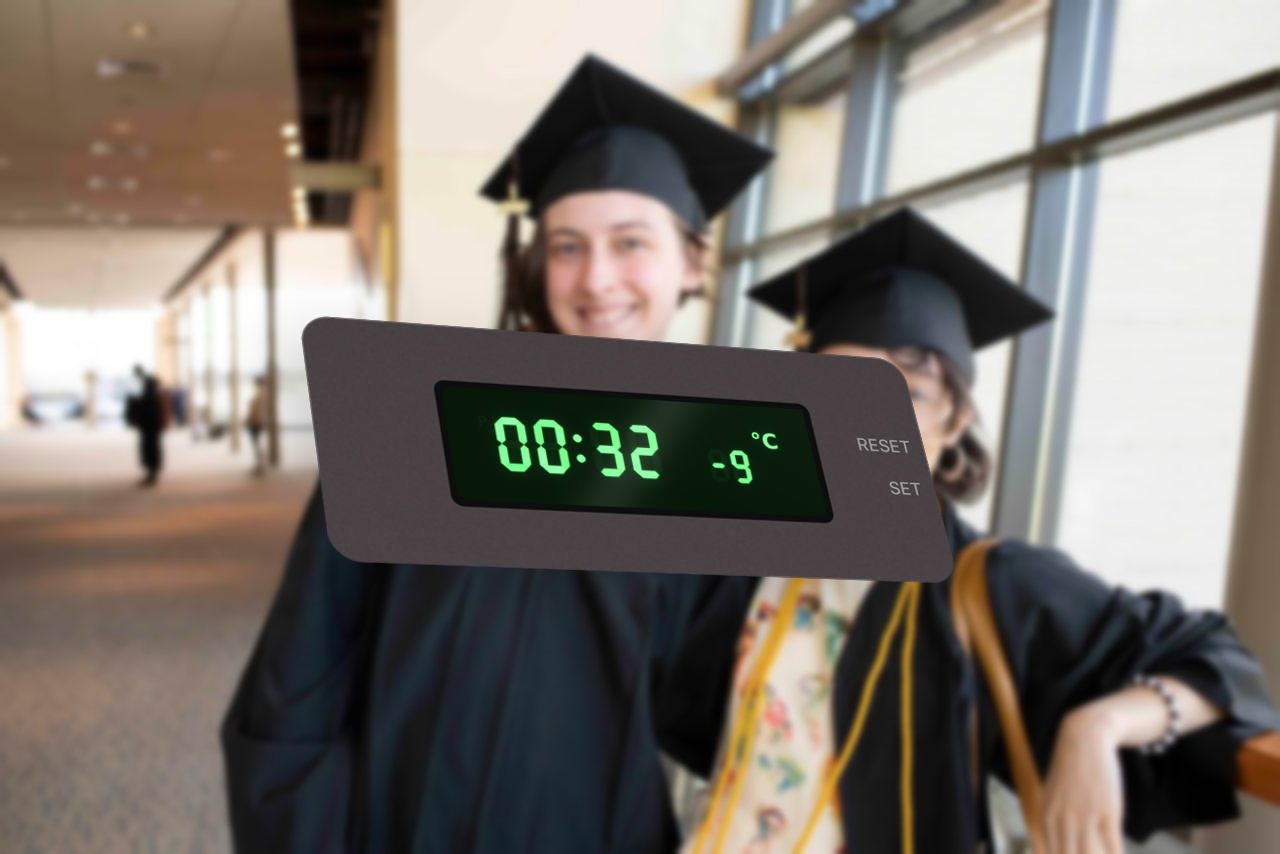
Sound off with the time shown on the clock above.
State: 0:32
